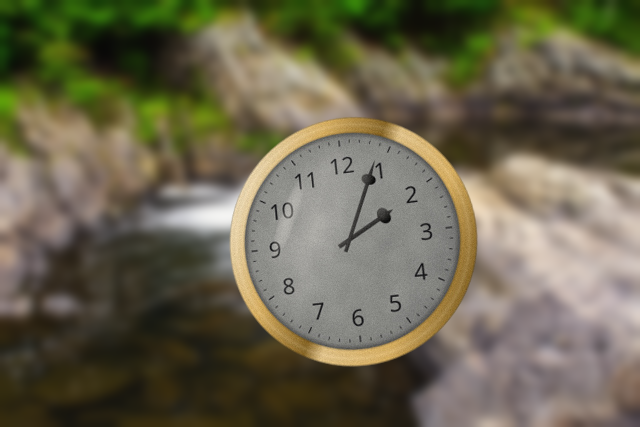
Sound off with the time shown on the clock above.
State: 2:04
